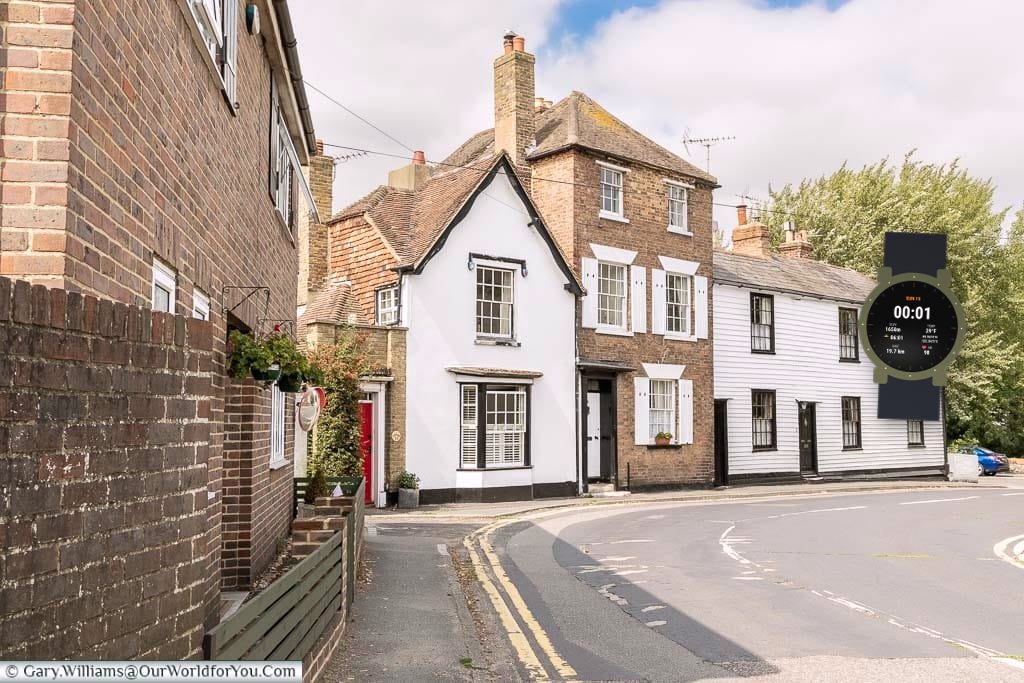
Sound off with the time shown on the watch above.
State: 0:01
